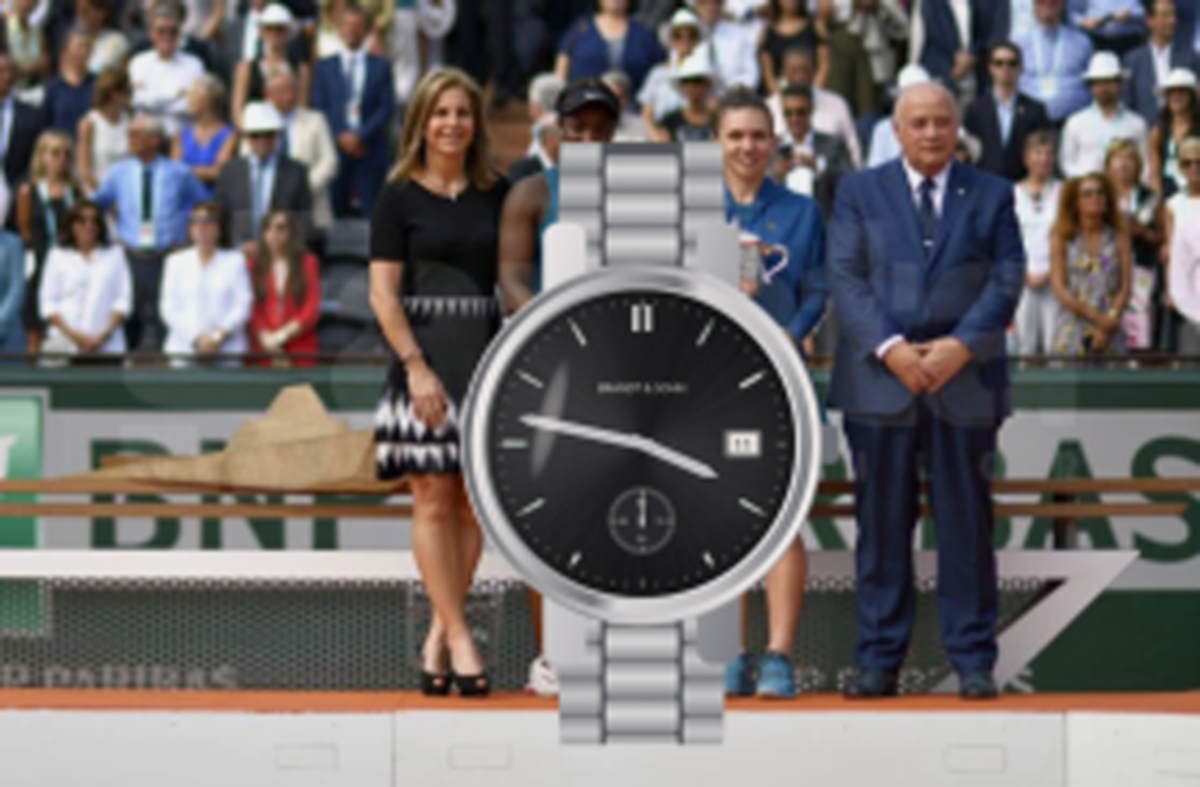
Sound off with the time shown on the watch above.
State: 3:47
